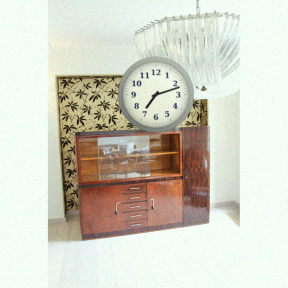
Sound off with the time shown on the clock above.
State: 7:12
